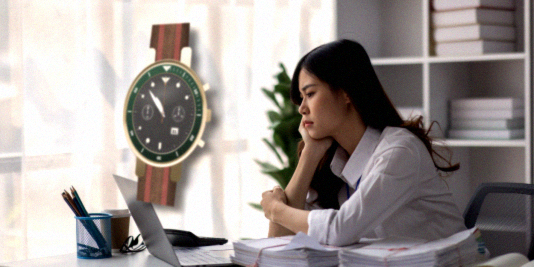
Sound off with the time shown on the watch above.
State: 10:53
